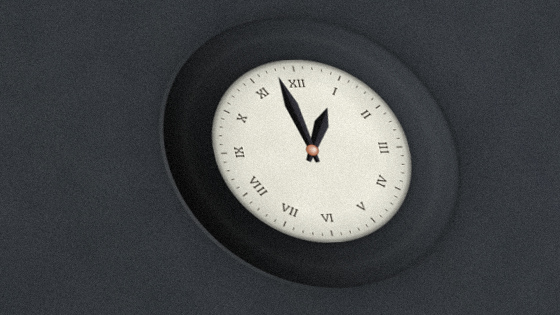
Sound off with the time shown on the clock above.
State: 12:58
